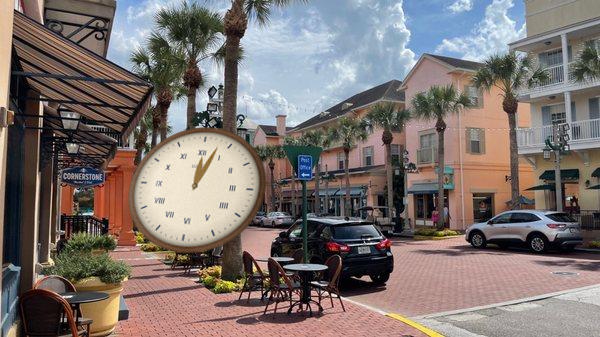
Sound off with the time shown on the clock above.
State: 12:03
